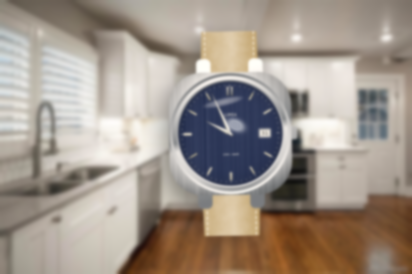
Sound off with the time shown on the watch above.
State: 9:56
